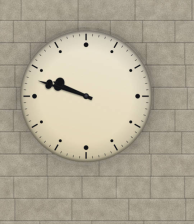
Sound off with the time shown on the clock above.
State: 9:48
